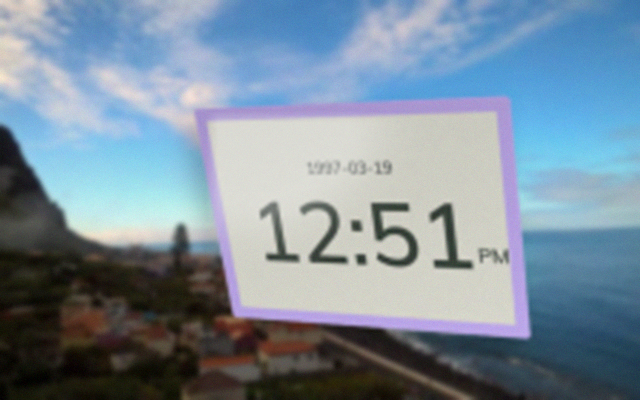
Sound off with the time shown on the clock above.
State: 12:51
